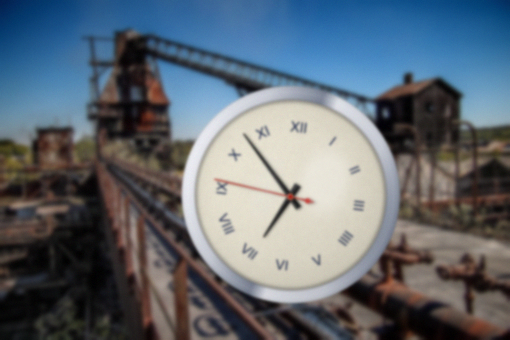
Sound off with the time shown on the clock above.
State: 6:52:46
